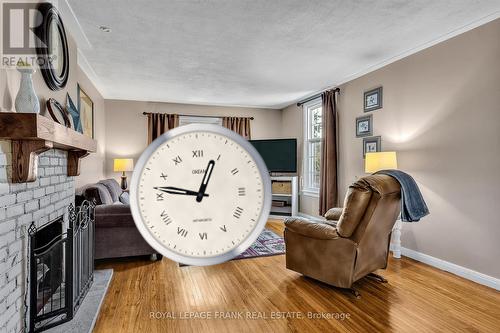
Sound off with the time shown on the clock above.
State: 12:47
